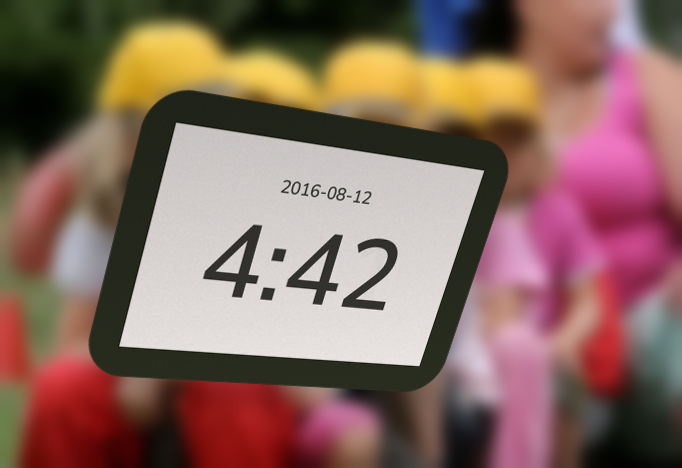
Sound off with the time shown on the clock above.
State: 4:42
